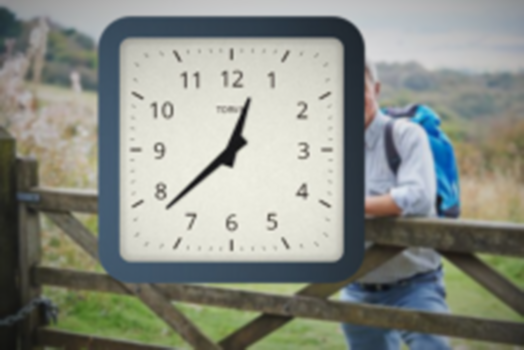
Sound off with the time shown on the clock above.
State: 12:38
